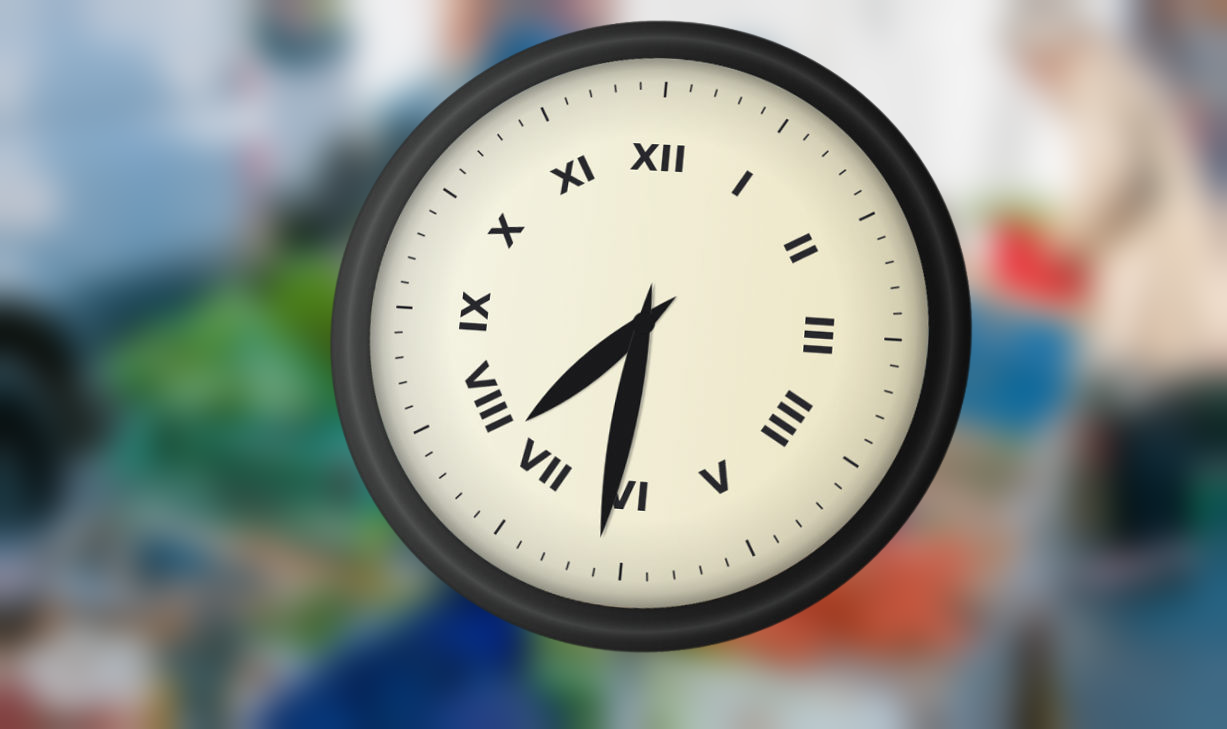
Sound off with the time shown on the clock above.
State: 7:31
